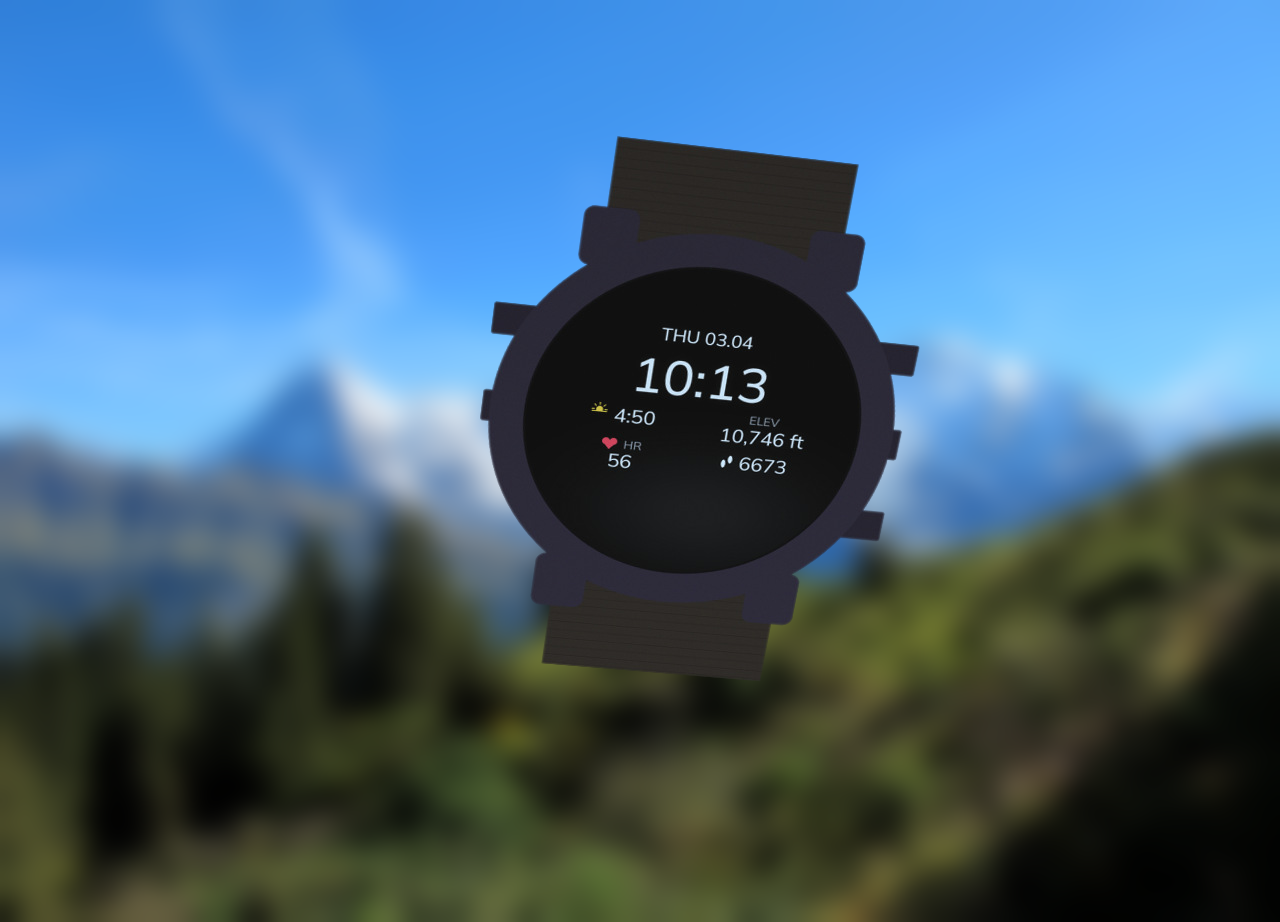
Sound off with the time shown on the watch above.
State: 10:13
